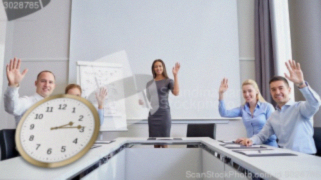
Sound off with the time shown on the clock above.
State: 2:14
